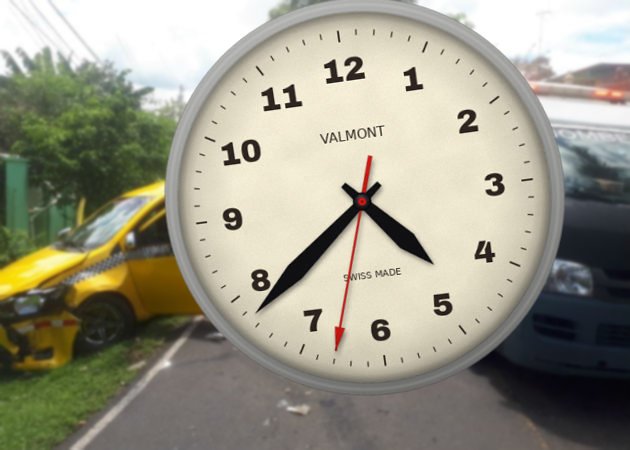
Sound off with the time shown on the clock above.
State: 4:38:33
